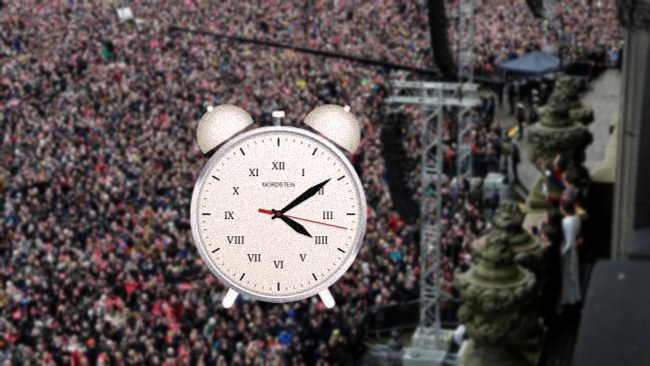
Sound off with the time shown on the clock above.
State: 4:09:17
